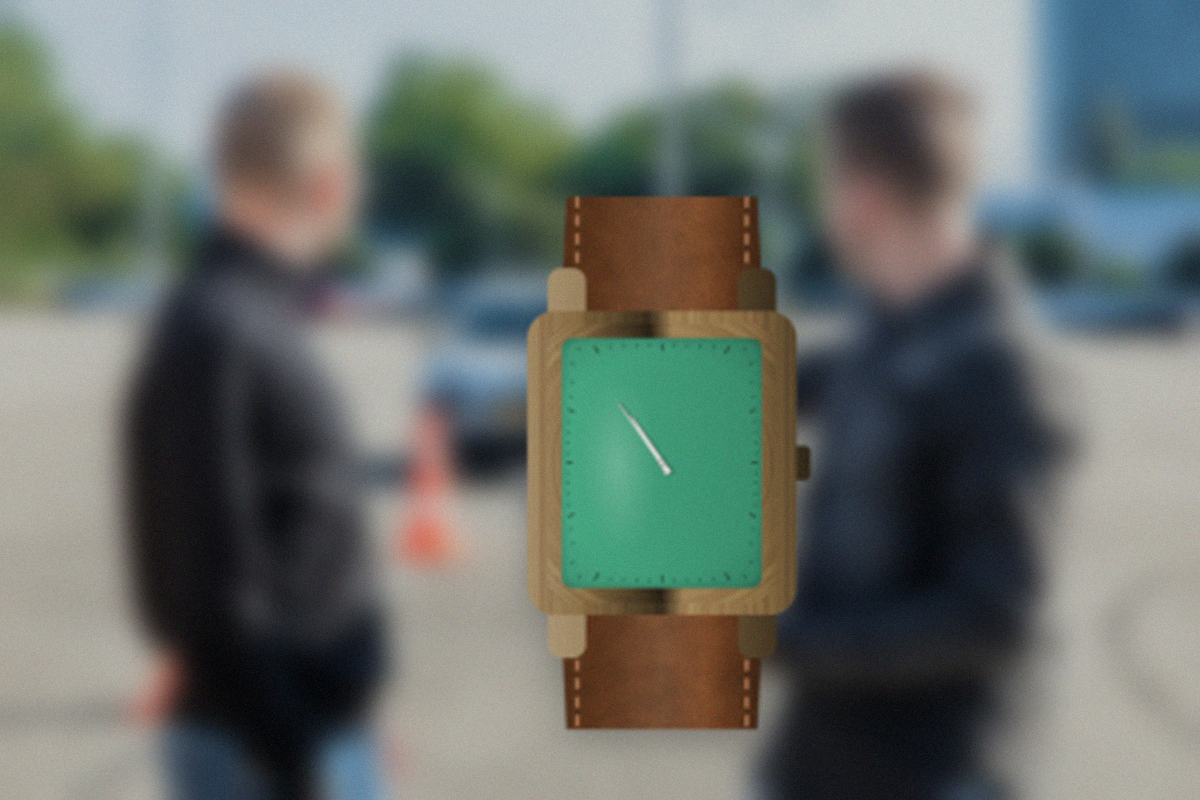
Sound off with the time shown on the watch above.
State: 10:54
